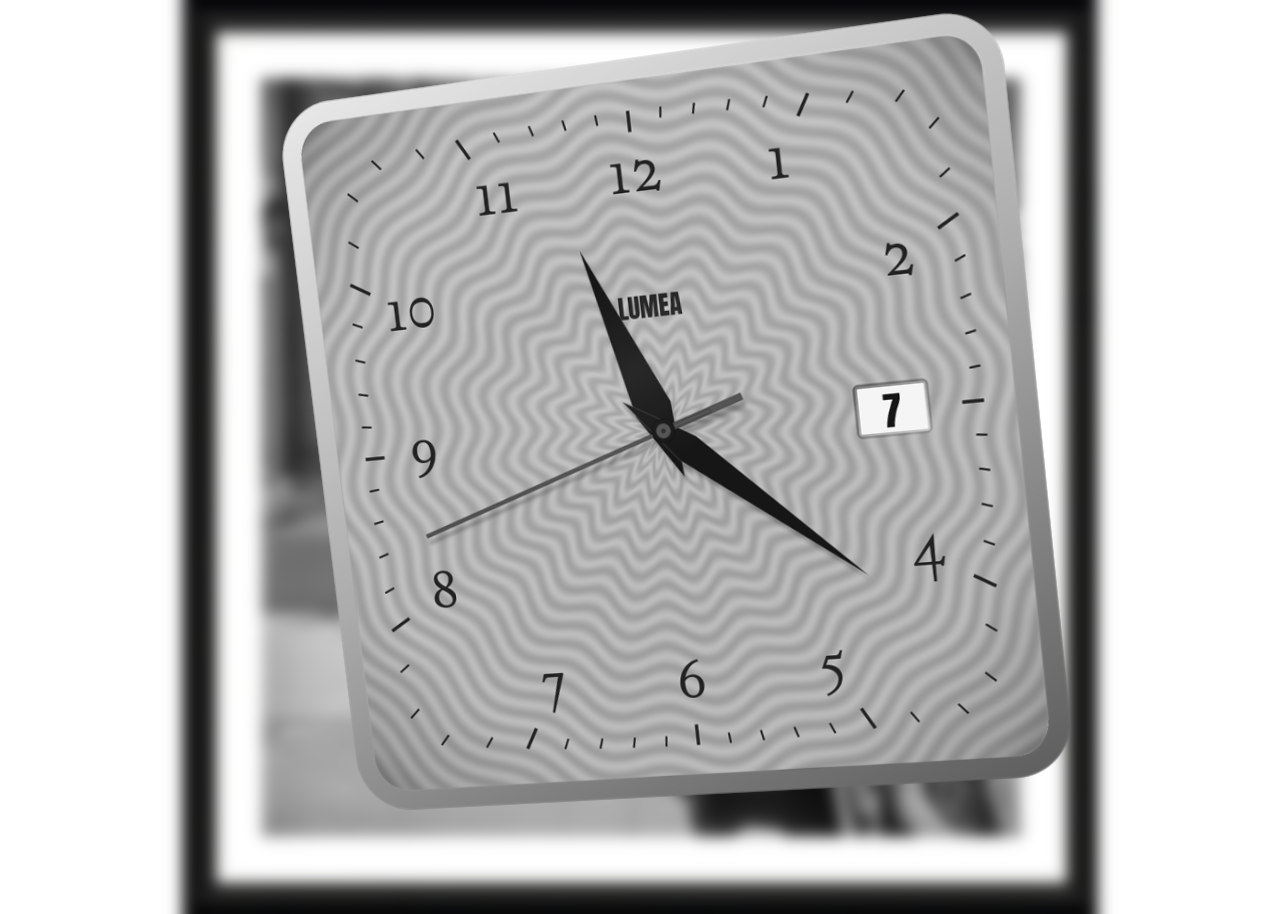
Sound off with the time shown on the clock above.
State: 11:21:42
